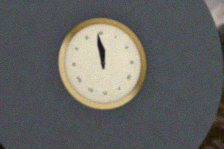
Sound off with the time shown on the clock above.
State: 11:59
